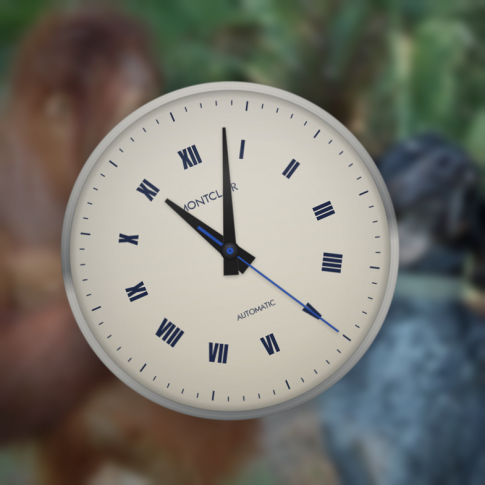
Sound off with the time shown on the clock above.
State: 11:03:25
